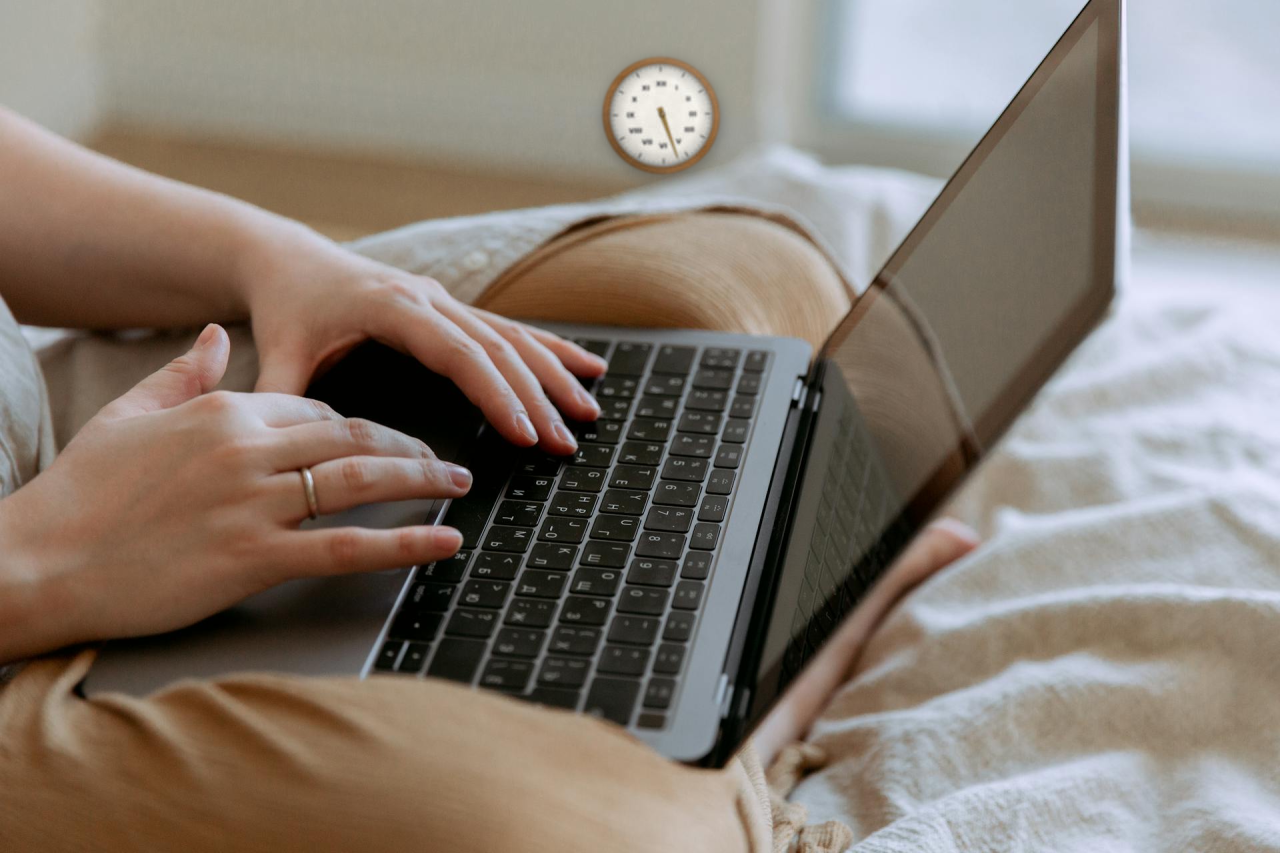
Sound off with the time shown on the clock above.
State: 5:27
